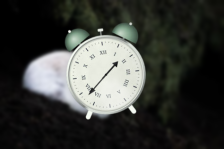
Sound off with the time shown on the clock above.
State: 1:38
